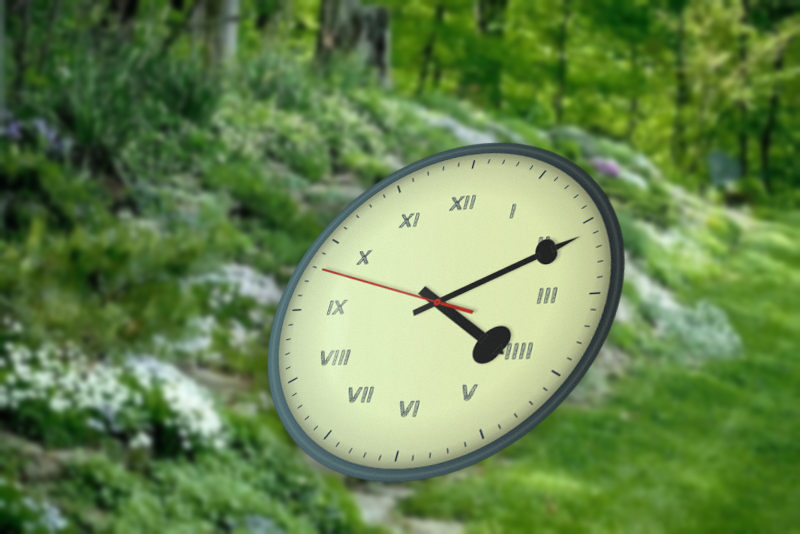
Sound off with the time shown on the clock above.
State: 4:10:48
